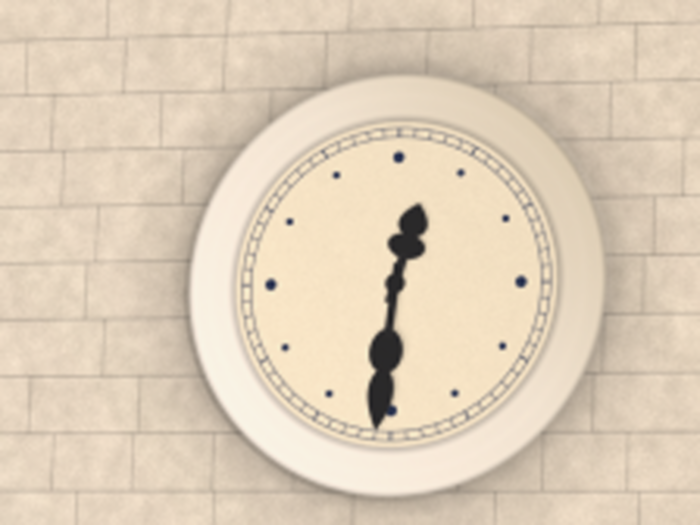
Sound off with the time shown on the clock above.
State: 12:31
